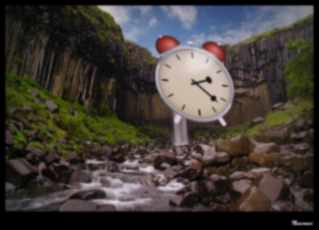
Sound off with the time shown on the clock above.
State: 2:22
